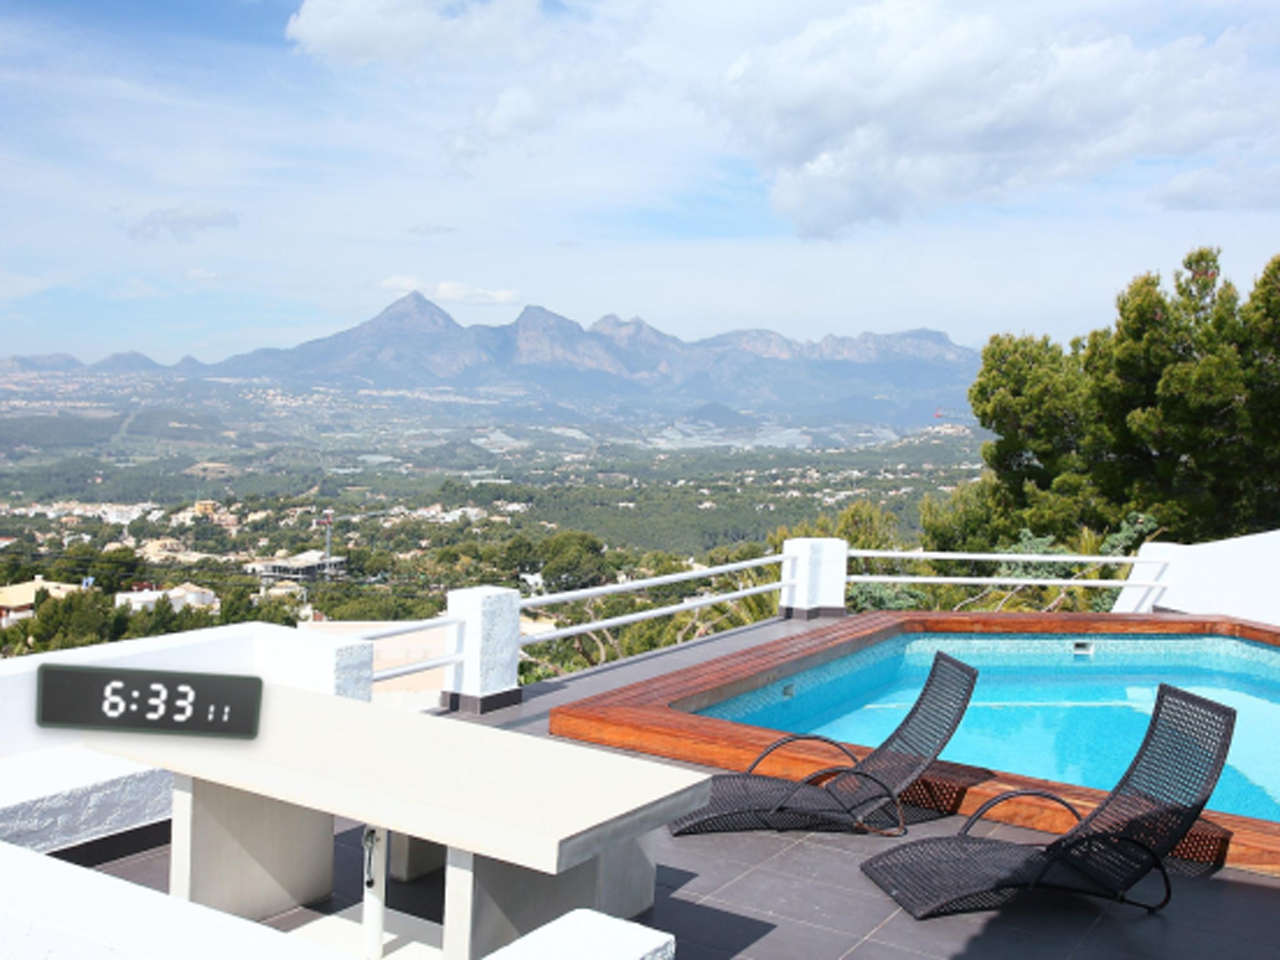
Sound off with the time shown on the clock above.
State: 6:33:11
